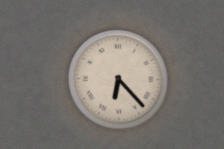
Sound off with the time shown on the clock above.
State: 6:23
